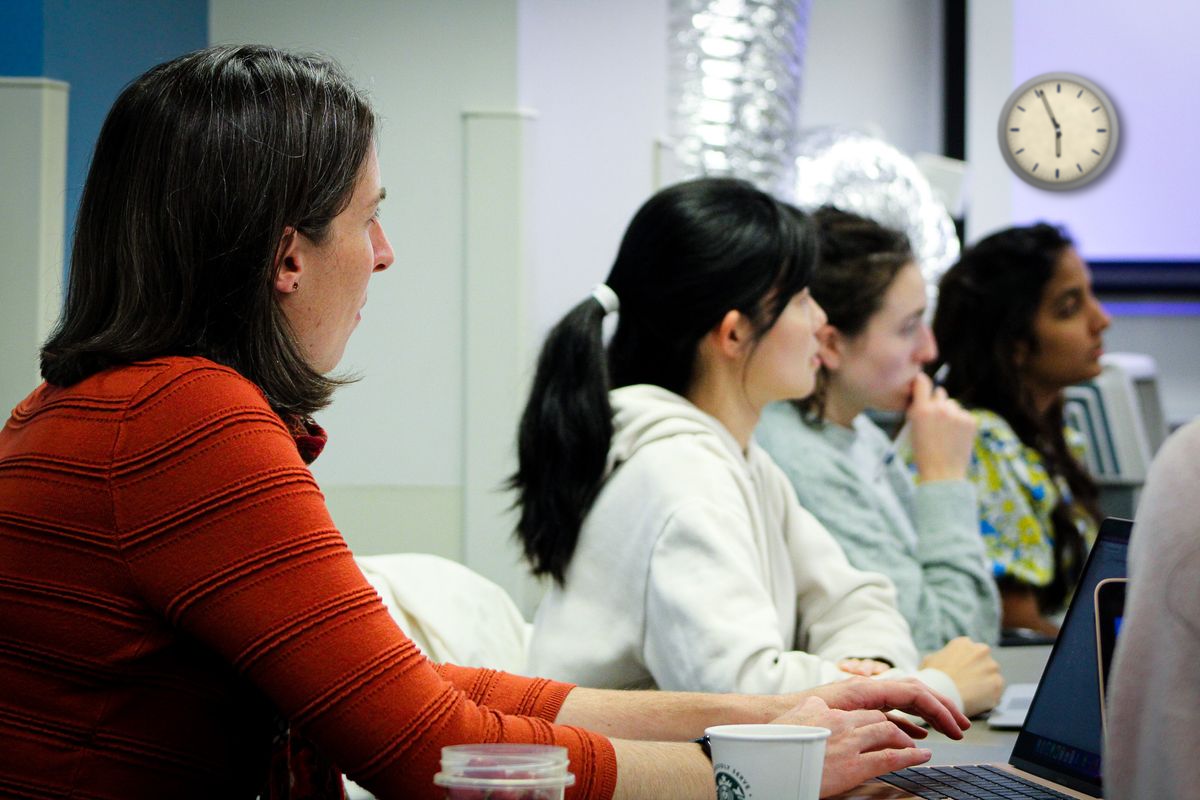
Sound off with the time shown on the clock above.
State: 5:56
